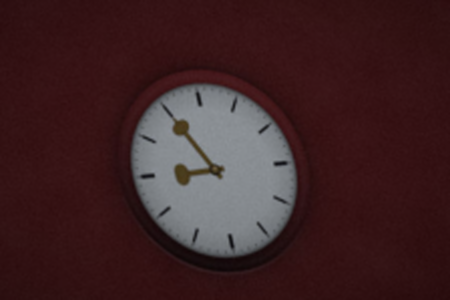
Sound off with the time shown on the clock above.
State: 8:55
